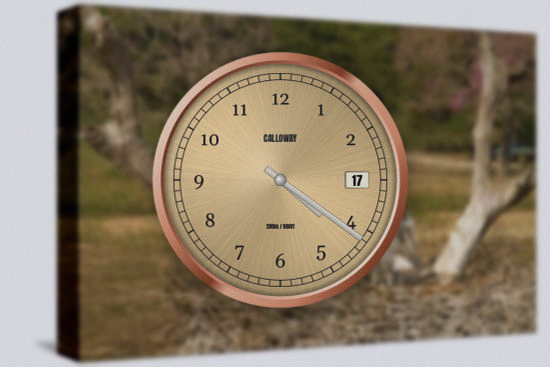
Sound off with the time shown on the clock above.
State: 4:21
